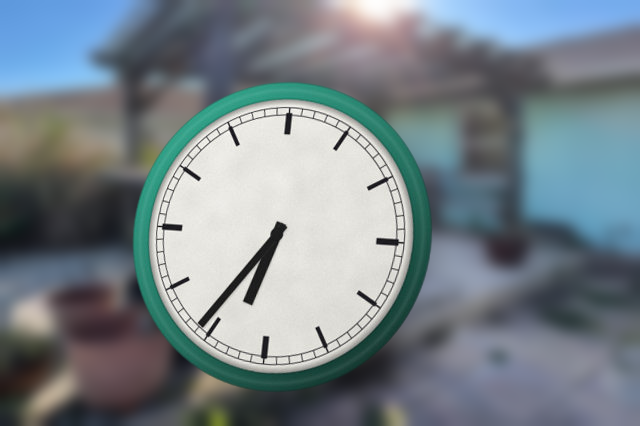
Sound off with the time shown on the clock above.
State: 6:36
